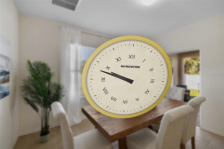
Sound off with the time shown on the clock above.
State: 9:48
